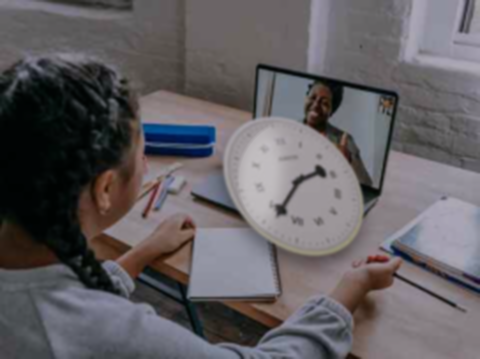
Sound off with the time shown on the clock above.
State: 2:39
